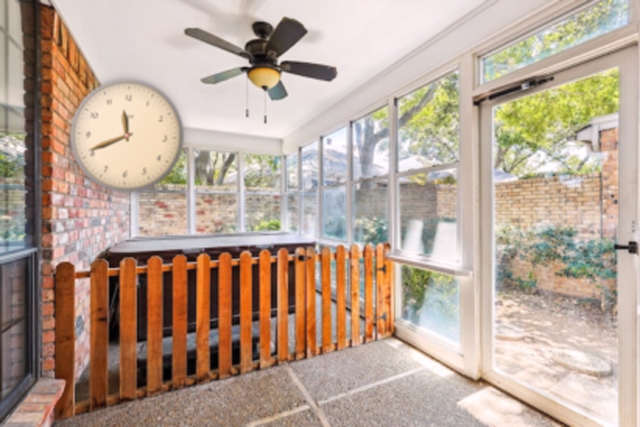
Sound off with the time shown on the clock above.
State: 11:41
